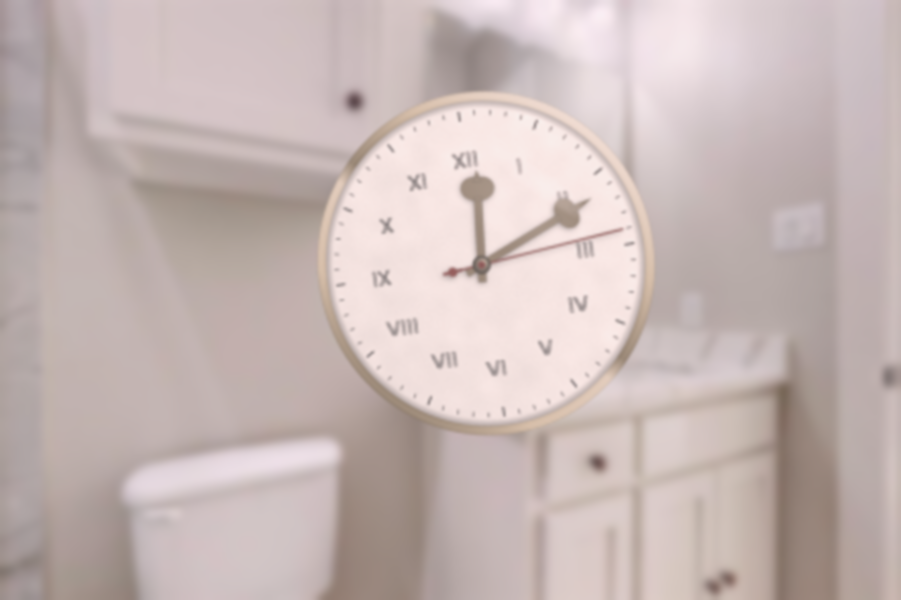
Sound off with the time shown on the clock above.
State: 12:11:14
